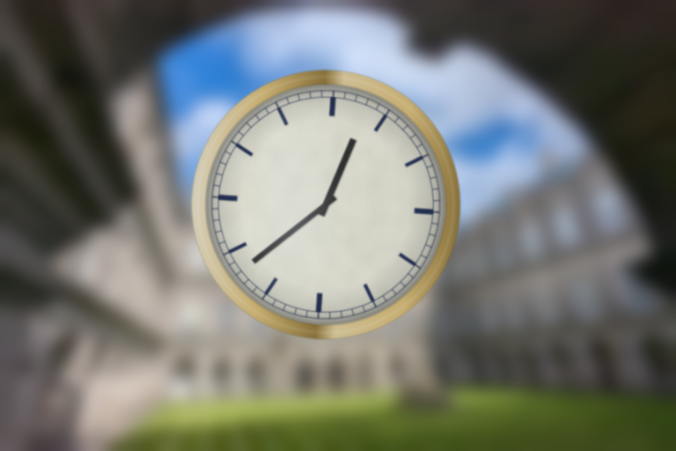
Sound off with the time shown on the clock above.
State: 12:38
